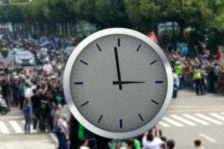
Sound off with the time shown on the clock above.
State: 2:59
